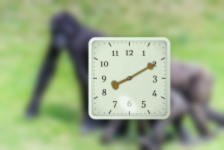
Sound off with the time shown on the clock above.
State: 8:10
